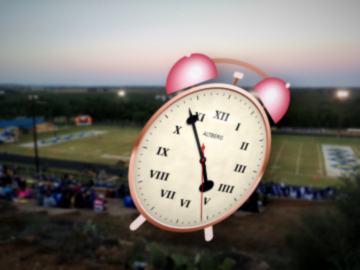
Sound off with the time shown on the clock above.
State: 4:53:26
